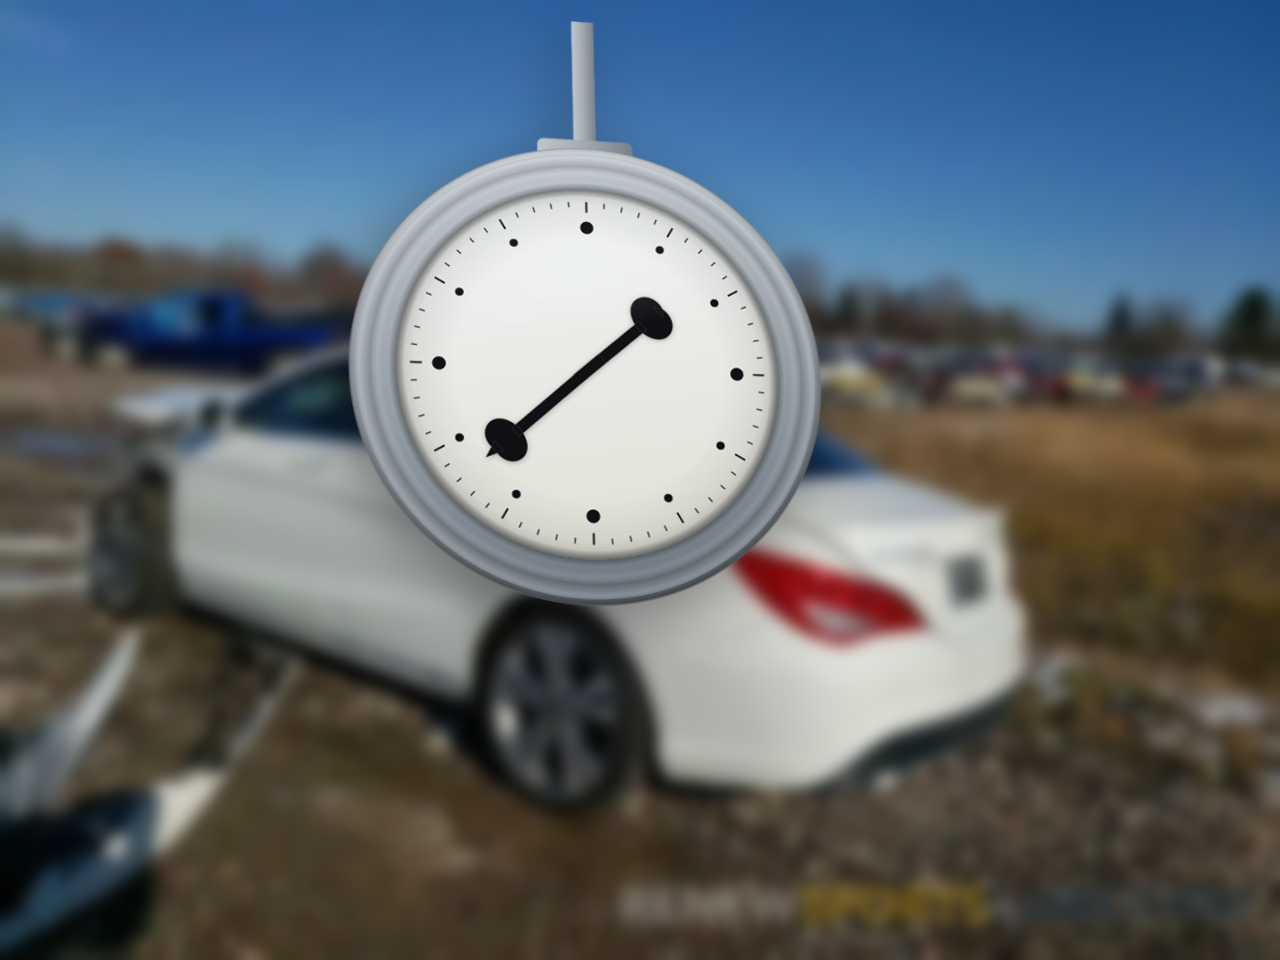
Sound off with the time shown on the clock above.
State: 1:38
